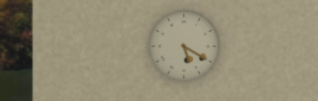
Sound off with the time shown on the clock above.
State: 5:20
